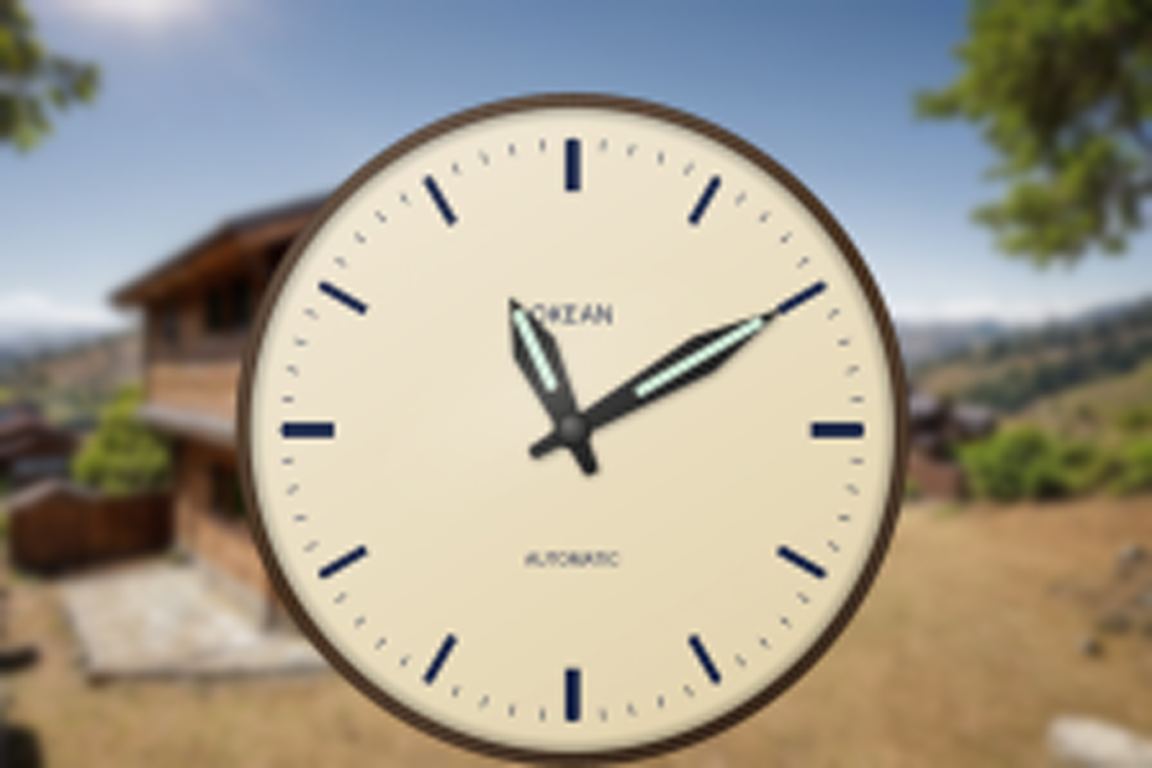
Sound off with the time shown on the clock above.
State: 11:10
